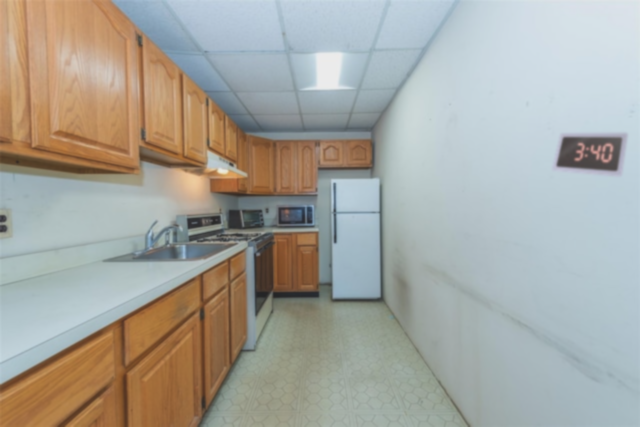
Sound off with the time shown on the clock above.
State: 3:40
